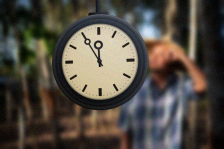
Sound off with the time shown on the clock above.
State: 11:55
